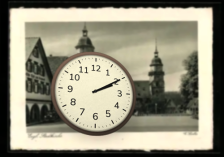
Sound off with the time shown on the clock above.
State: 2:10
